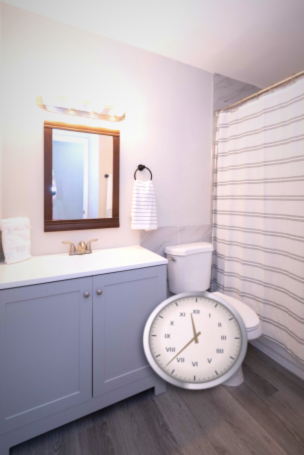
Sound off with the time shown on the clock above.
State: 11:37
